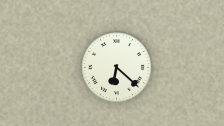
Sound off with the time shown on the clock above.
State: 6:22
